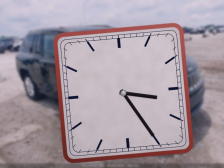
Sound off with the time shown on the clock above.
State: 3:25
